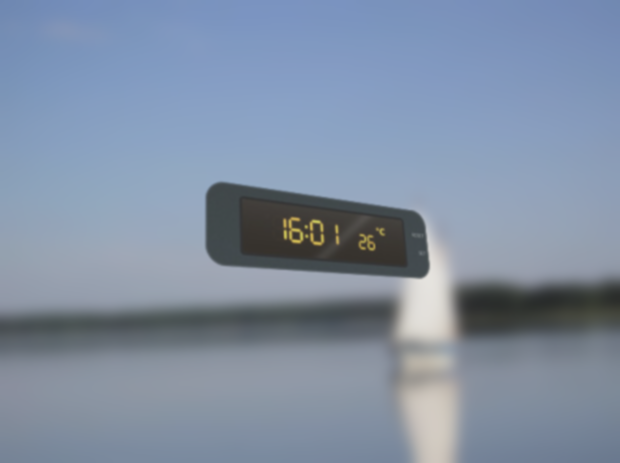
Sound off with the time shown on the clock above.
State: 16:01
